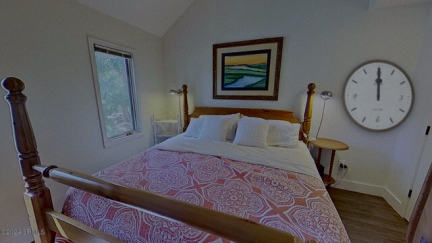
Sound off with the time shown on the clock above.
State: 12:00
